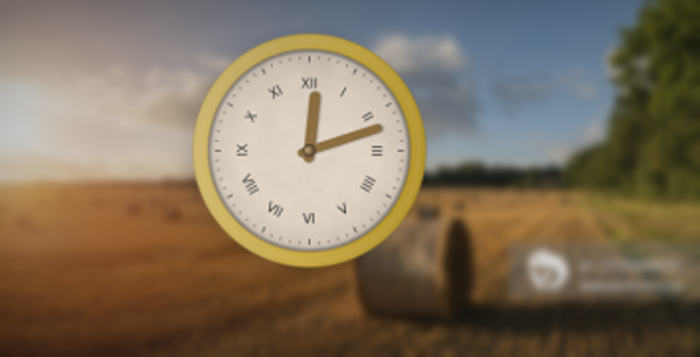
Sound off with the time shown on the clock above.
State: 12:12
